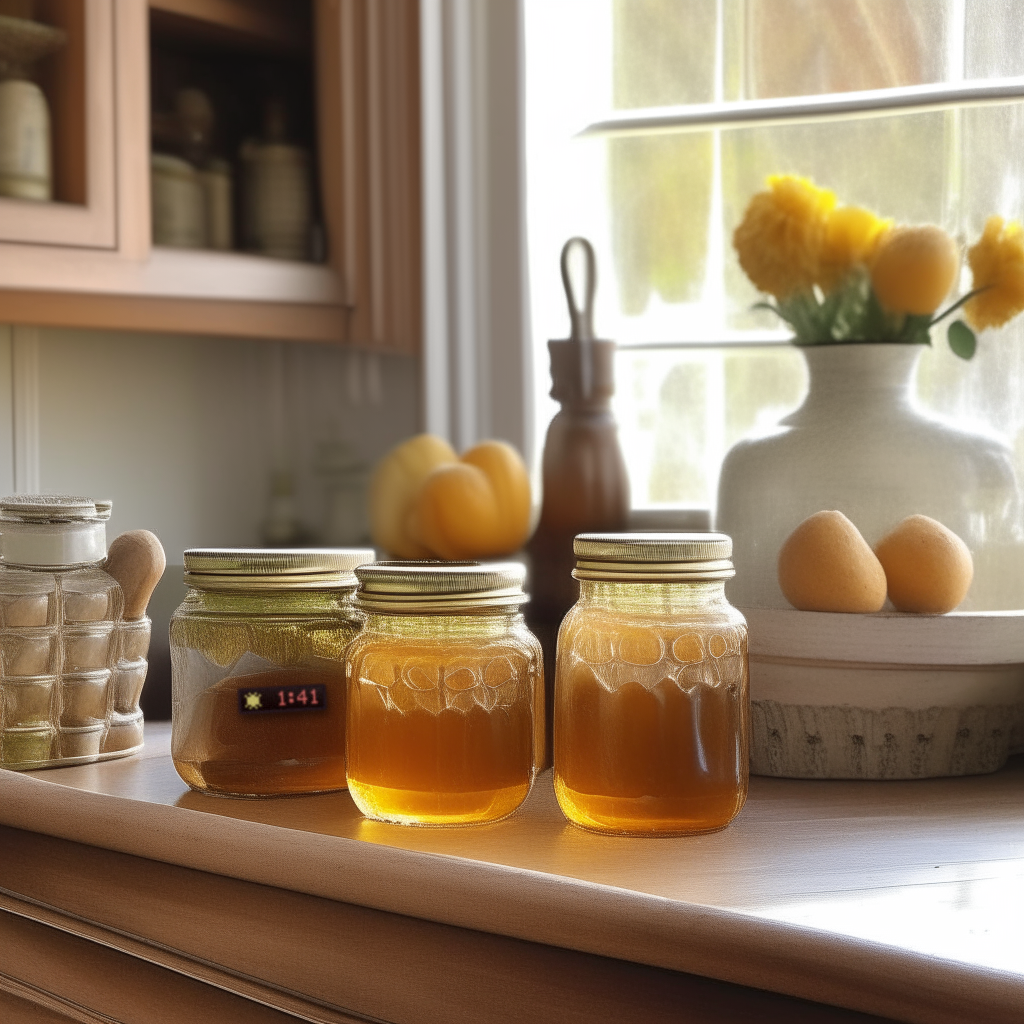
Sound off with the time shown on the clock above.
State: 1:41
